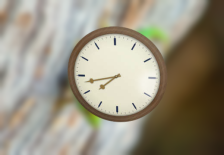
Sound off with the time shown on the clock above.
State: 7:43
